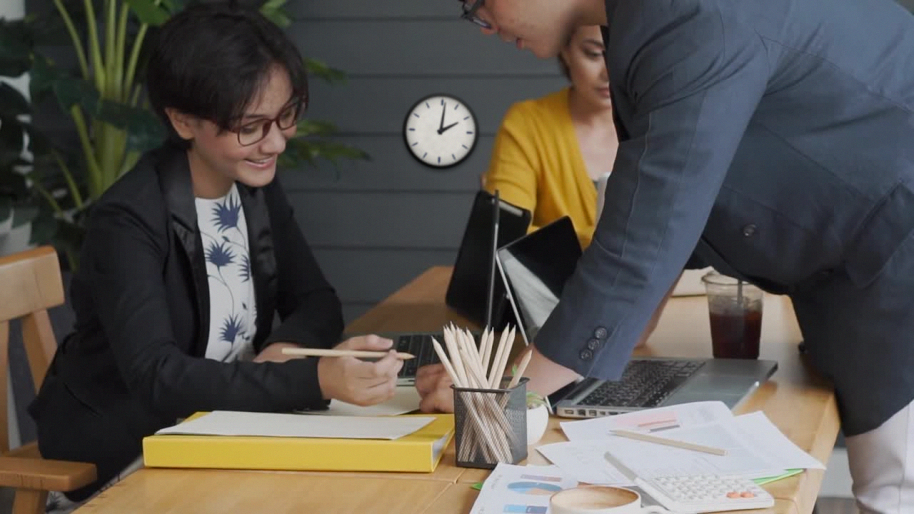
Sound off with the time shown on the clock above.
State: 2:01
